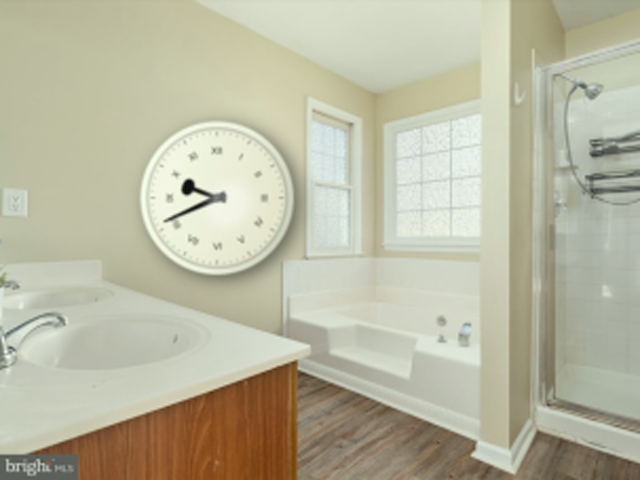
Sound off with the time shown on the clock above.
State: 9:41
